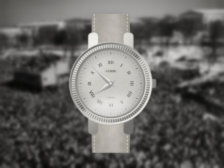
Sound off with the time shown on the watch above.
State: 7:52
